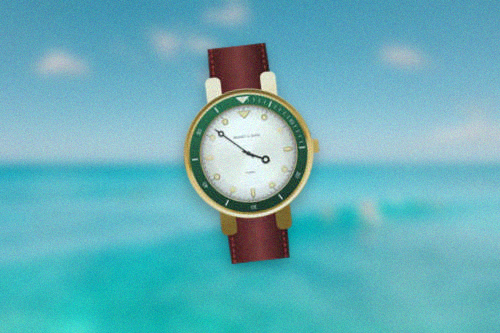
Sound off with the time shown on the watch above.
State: 3:52
